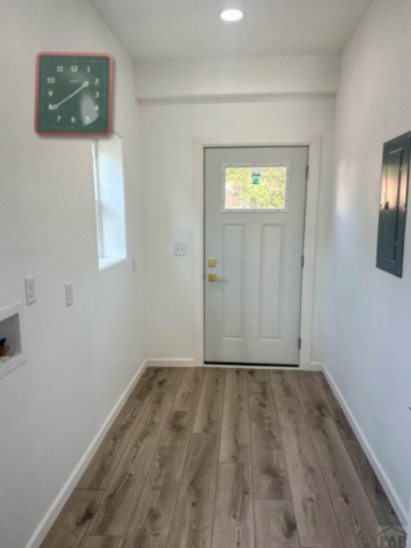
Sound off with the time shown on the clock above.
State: 1:39
